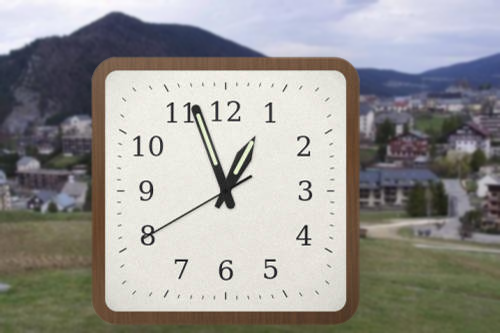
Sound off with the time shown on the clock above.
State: 12:56:40
